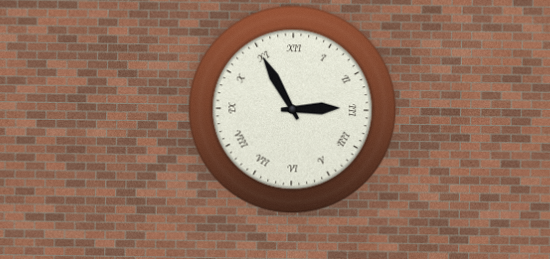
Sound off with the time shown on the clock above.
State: 2:55
